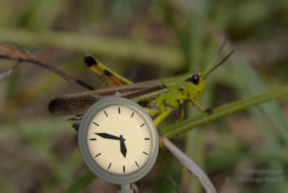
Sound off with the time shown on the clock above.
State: 5:47
